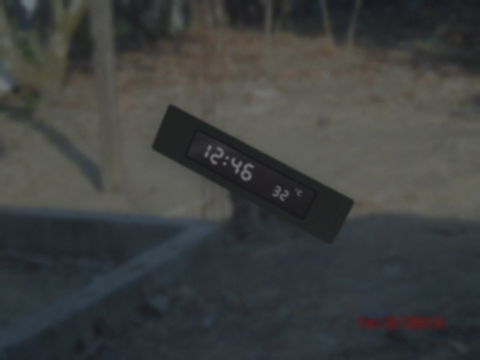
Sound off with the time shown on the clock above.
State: 12:46
